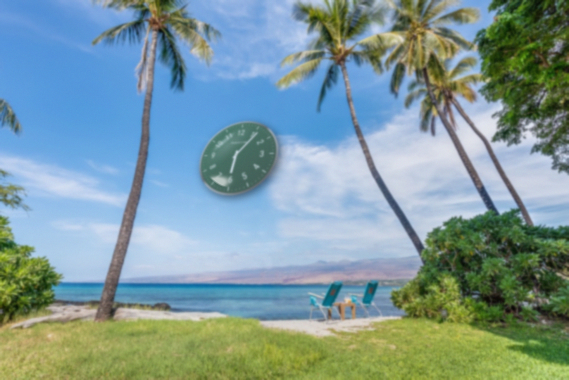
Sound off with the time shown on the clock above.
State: 6:06
